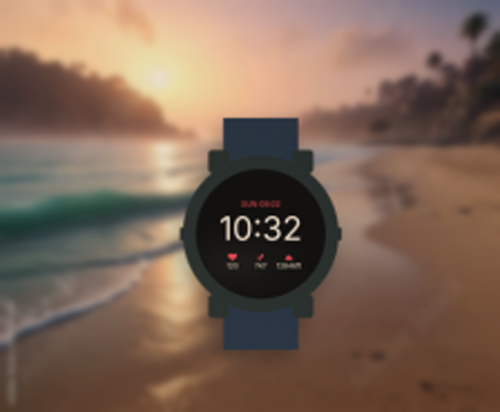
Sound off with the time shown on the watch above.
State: 10:32
